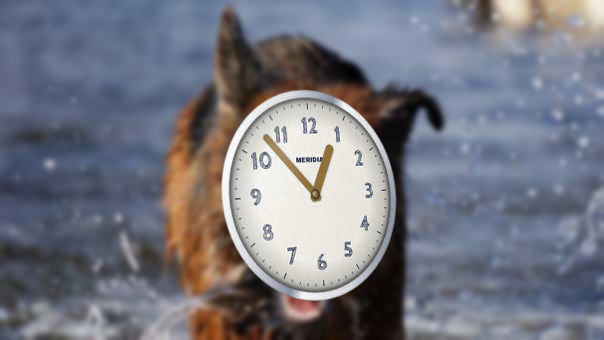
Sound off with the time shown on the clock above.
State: 12:53
